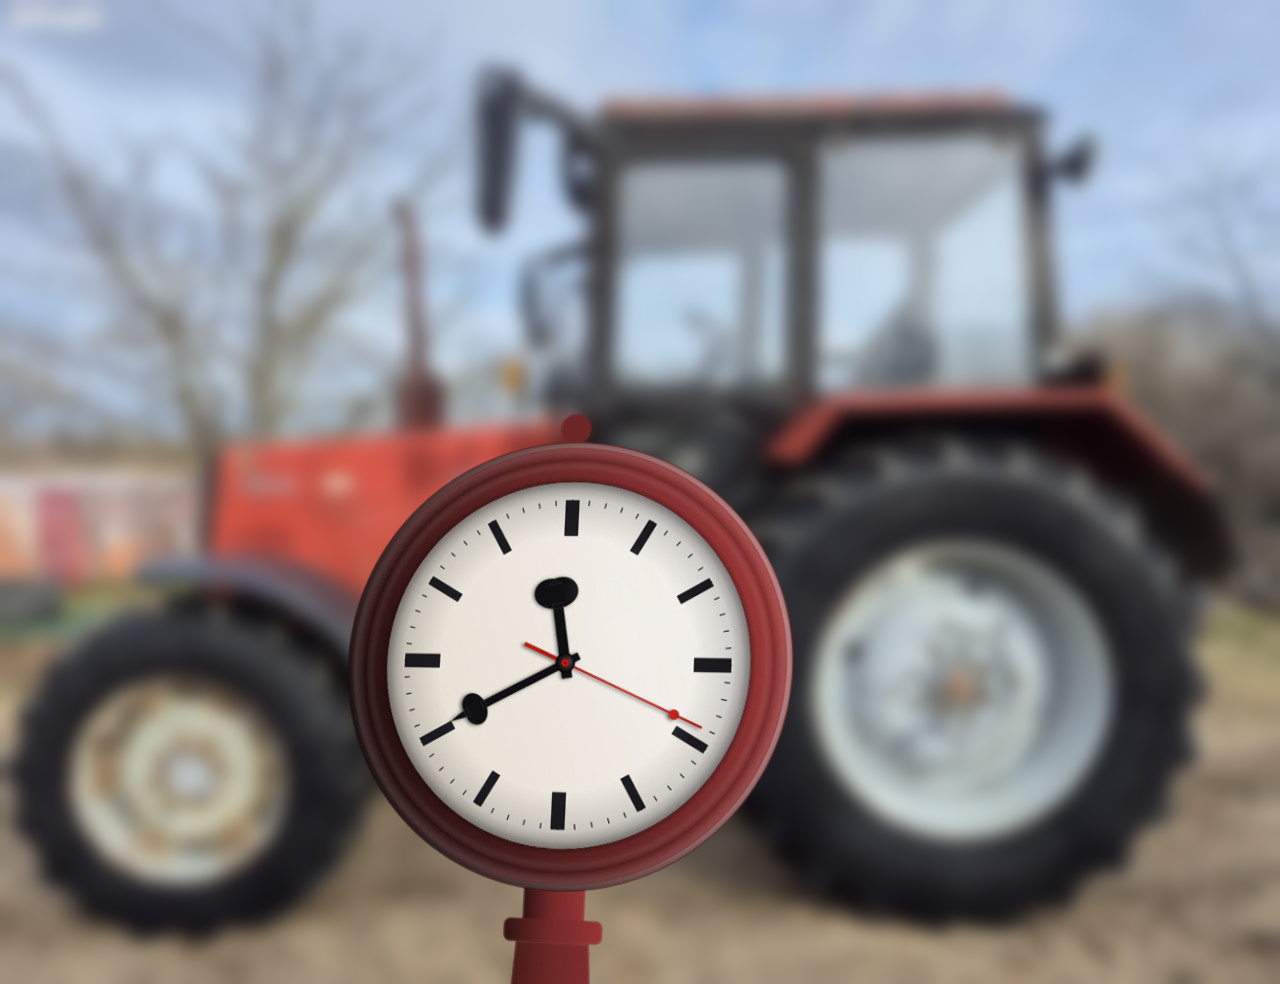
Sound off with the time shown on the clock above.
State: 11:40:19
